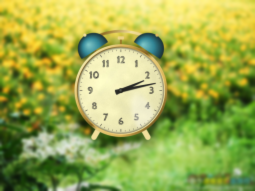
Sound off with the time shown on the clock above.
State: 2:13
